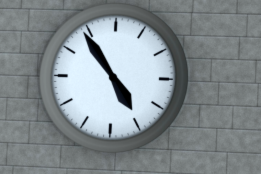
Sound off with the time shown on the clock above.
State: 4:54
